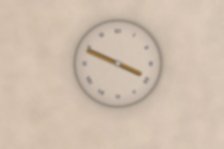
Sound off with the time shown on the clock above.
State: 3:49
